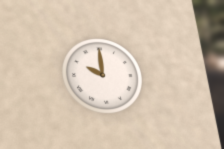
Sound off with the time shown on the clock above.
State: 10:00
